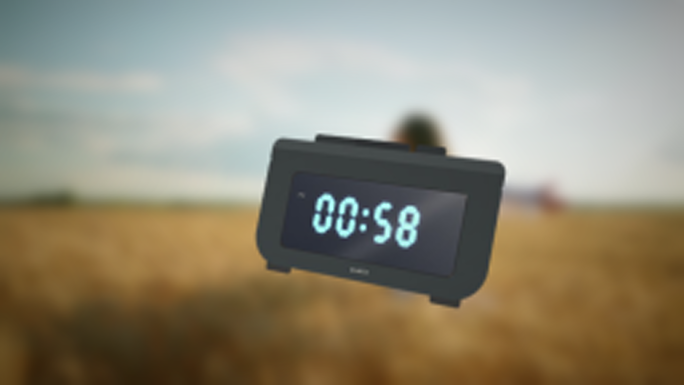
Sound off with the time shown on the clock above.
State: 0:58
